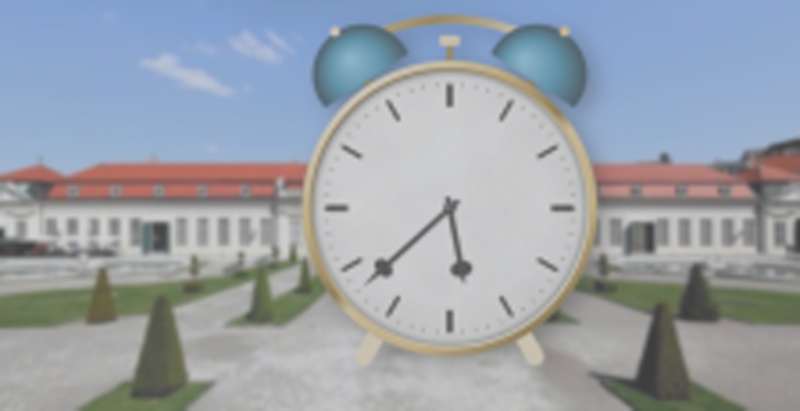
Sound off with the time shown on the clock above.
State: 5:38
